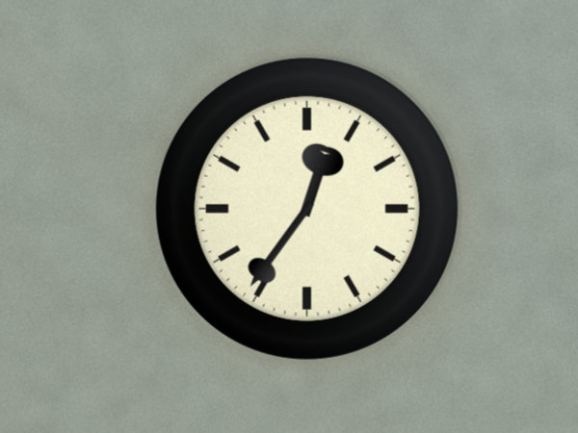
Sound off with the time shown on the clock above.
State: 12:36
